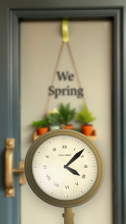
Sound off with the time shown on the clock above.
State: 4:08
